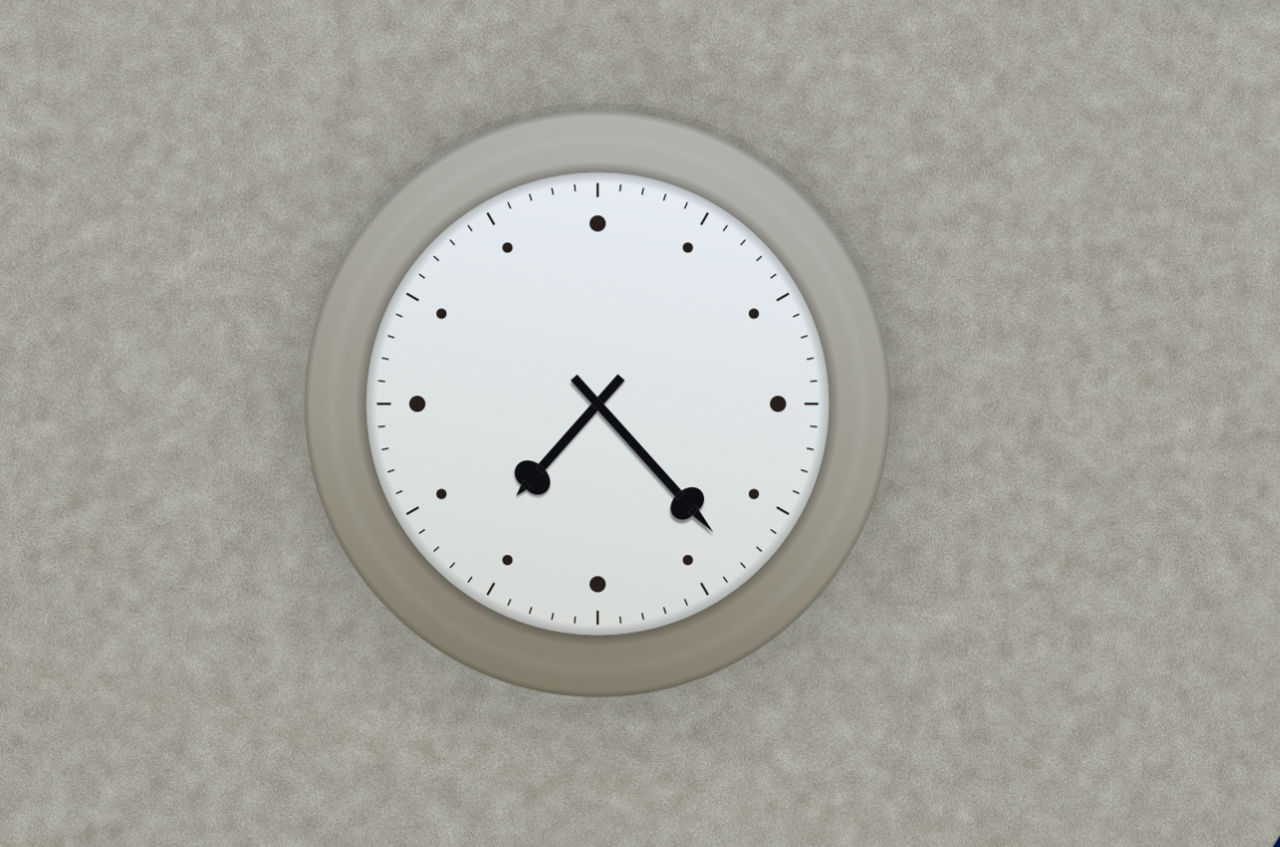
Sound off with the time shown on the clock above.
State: 7:23
